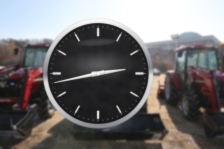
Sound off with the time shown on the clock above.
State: 2:43
